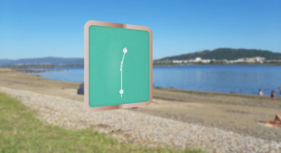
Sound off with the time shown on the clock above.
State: 12:30
